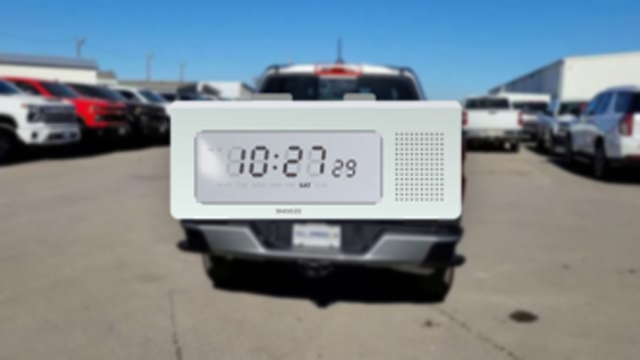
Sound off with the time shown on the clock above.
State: 10:27:29
